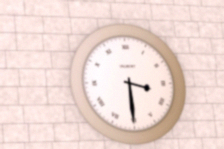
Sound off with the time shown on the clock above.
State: 3:30
